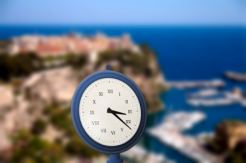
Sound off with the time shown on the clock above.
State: 3:22
